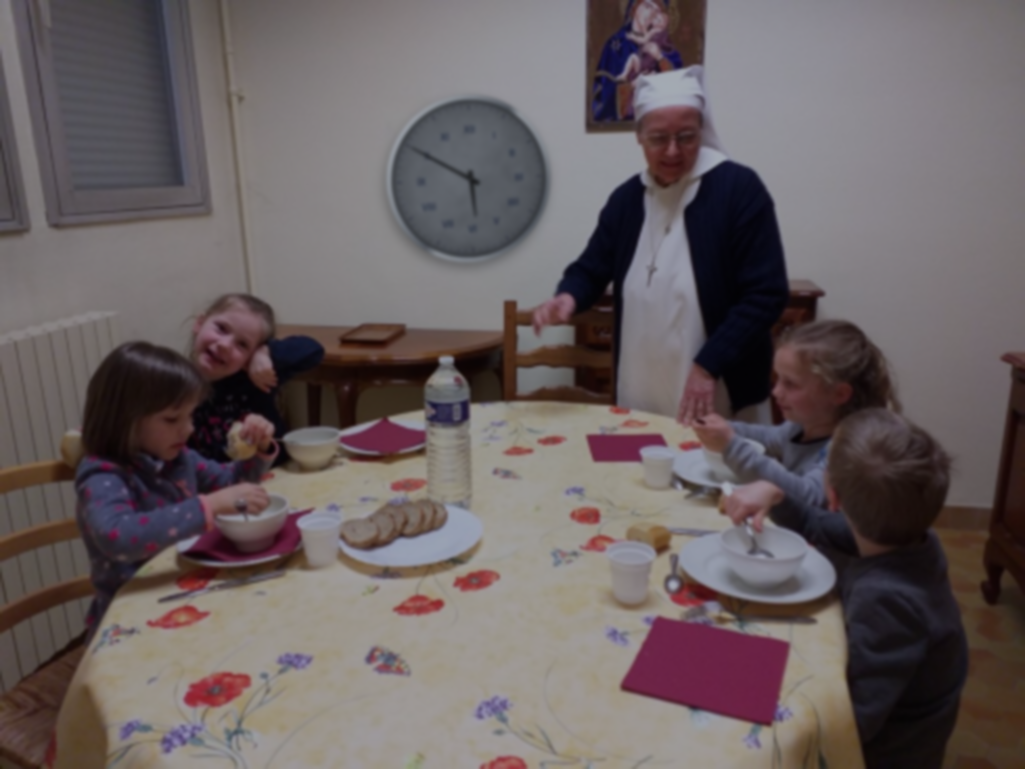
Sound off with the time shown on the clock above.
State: 5:50
